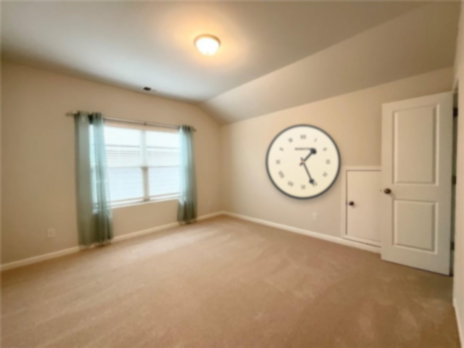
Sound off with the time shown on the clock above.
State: 1:26
